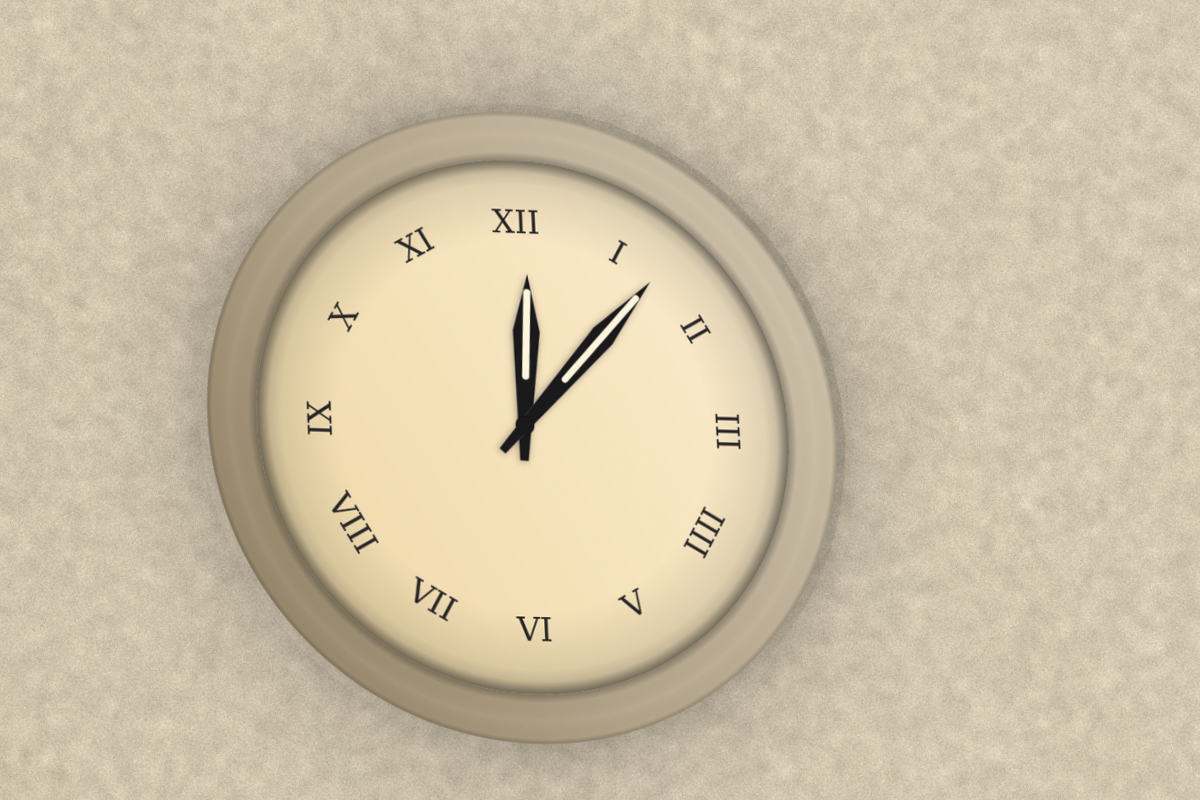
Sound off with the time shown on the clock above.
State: 12:07
